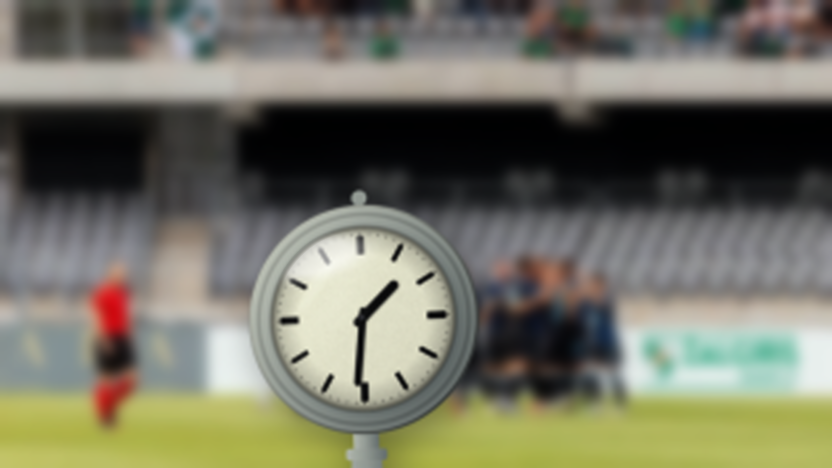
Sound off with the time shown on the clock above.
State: 1:31
